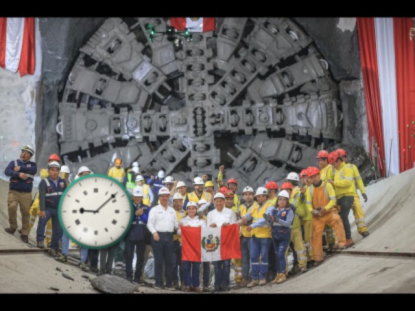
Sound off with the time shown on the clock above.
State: 9:08
